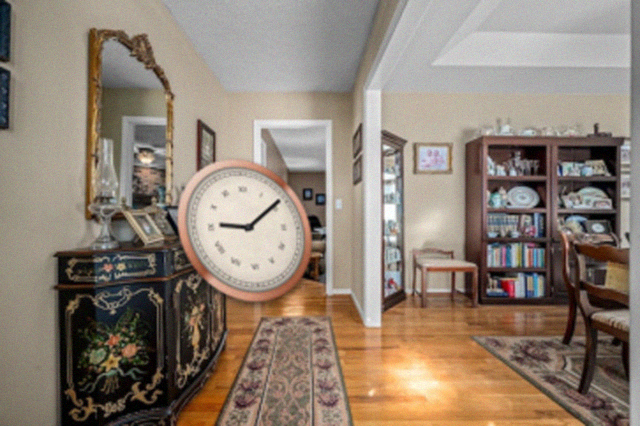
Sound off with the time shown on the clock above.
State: 9:09
